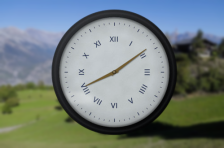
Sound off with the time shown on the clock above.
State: 8:09
